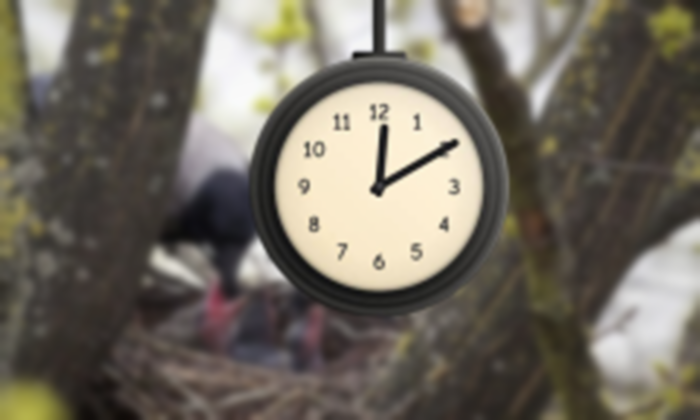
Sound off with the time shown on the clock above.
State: 12:10
